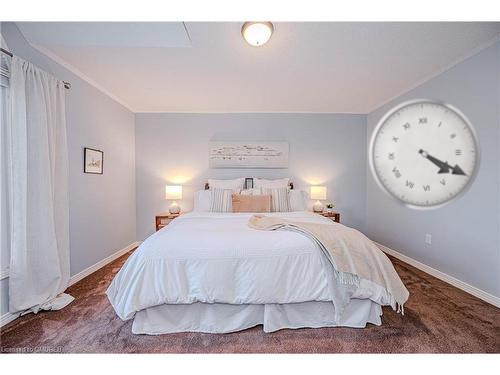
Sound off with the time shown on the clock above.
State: 4:20
